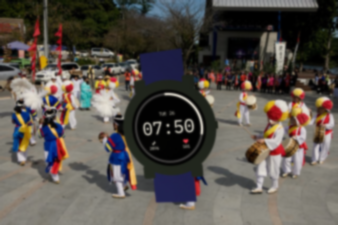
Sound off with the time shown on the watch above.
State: 7:50
